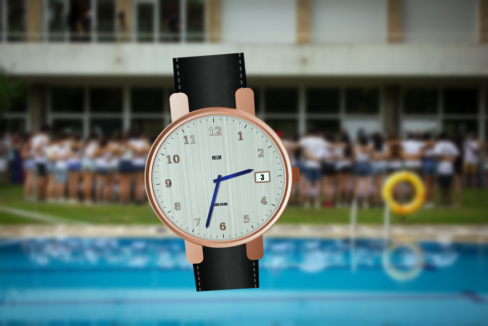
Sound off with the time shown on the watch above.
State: 2:33
